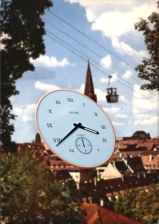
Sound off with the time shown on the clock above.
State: 3:39
